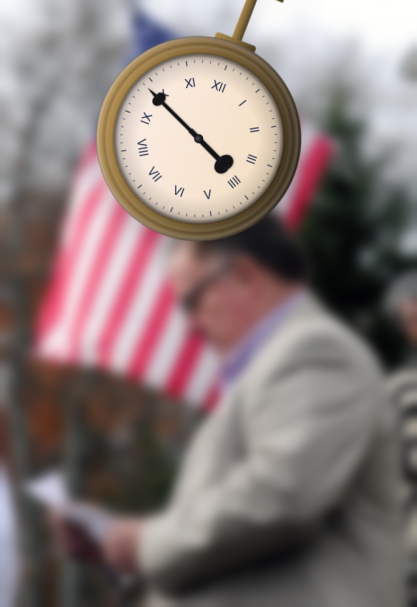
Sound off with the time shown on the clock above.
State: 3:49
